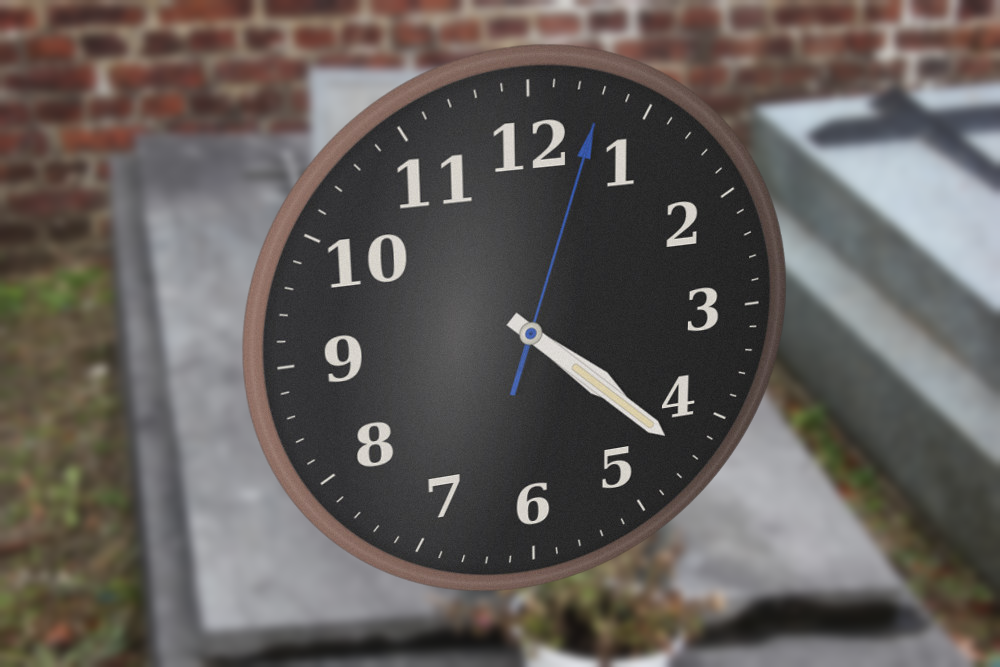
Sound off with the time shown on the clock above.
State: 4:22:03
